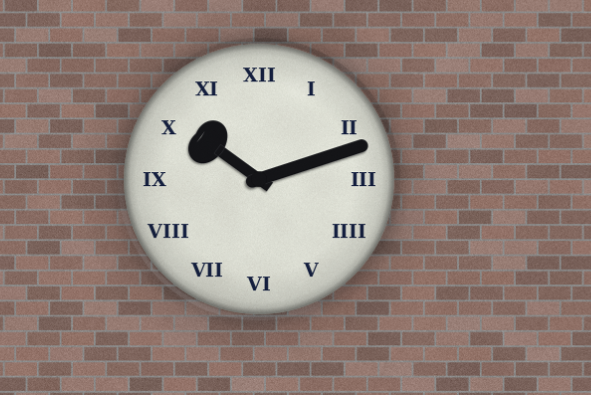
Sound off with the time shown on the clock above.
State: 10:12
